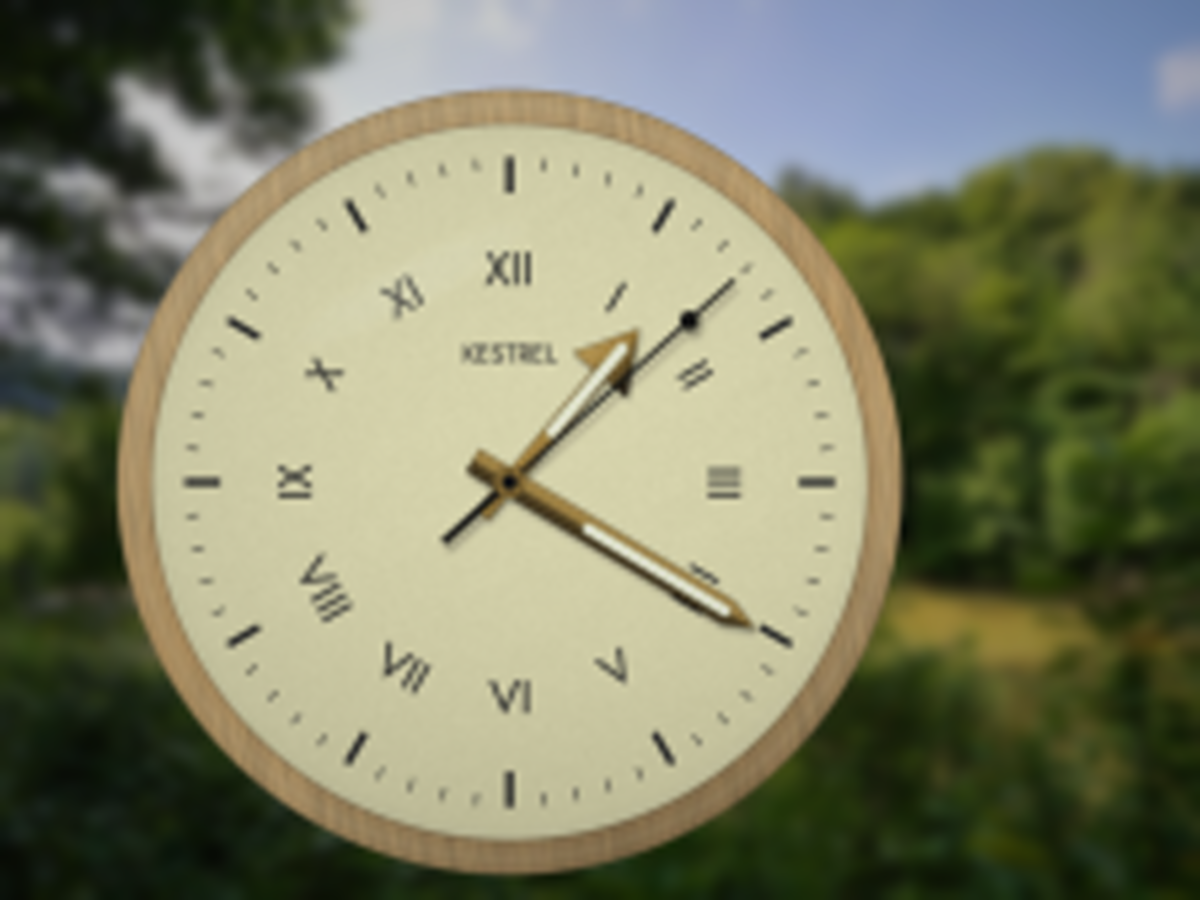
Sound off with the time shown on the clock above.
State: 1:20:08
